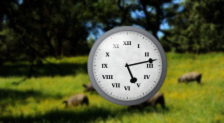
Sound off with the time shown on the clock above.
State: 5:13
